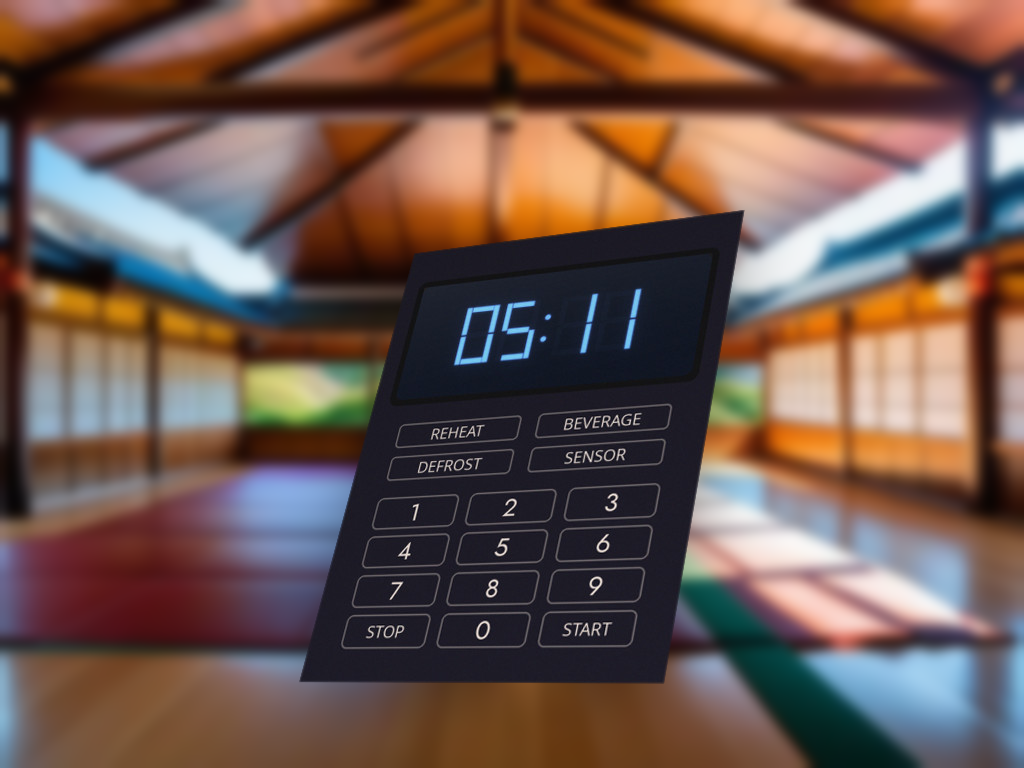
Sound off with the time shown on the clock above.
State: 5:11
